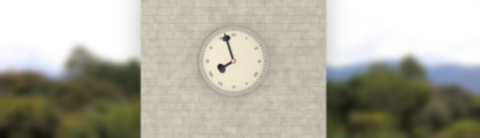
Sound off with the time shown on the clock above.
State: 7:57
